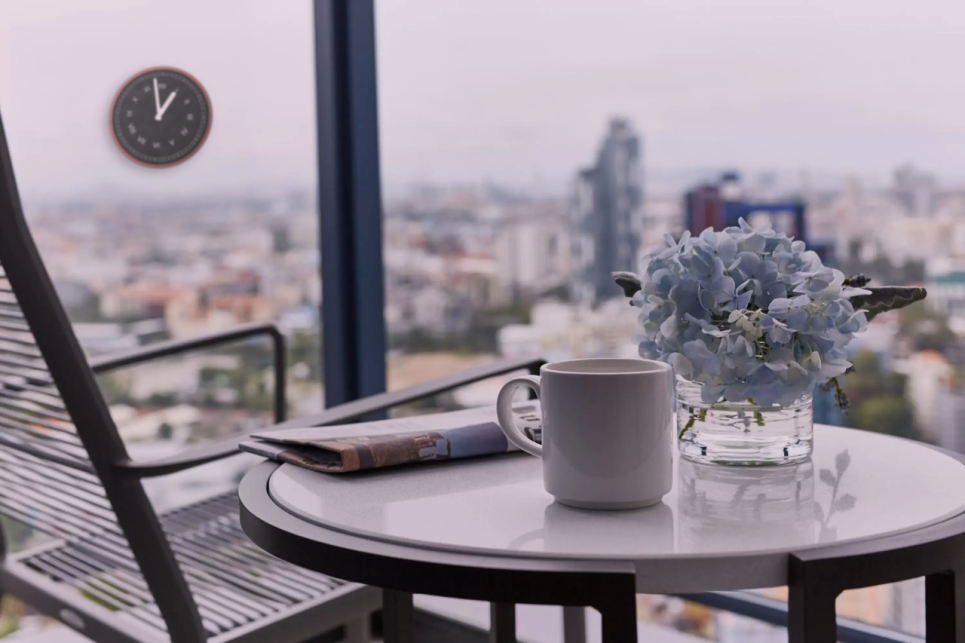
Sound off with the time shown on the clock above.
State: 12:58
